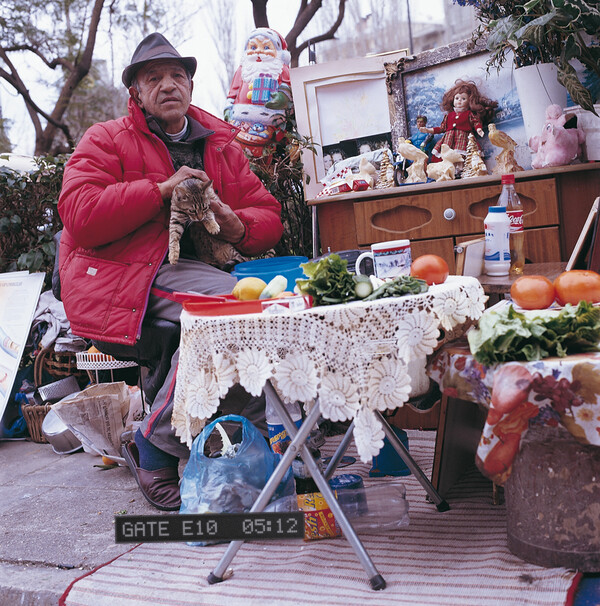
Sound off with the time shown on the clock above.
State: 5:12
